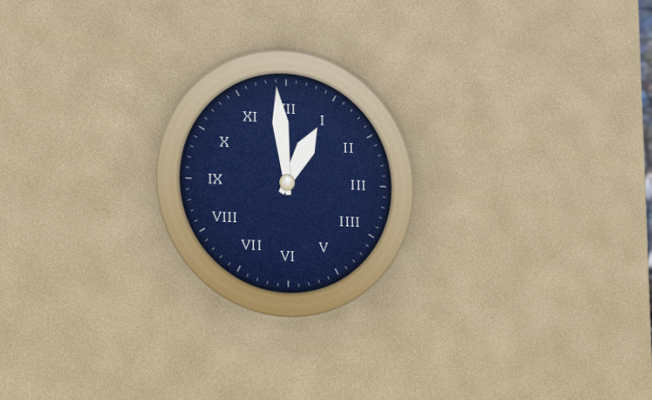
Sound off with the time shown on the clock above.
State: 12:59
